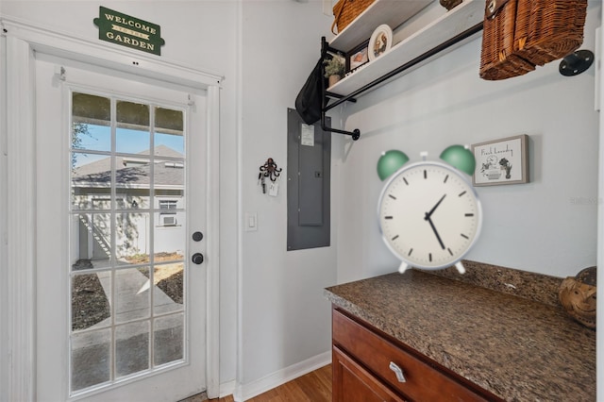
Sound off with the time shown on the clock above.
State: 1:26
